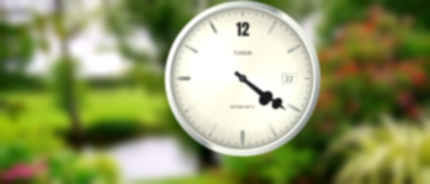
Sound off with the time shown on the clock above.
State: 4:21
